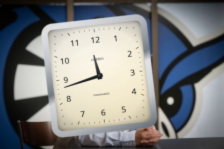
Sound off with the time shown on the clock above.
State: 11:43
